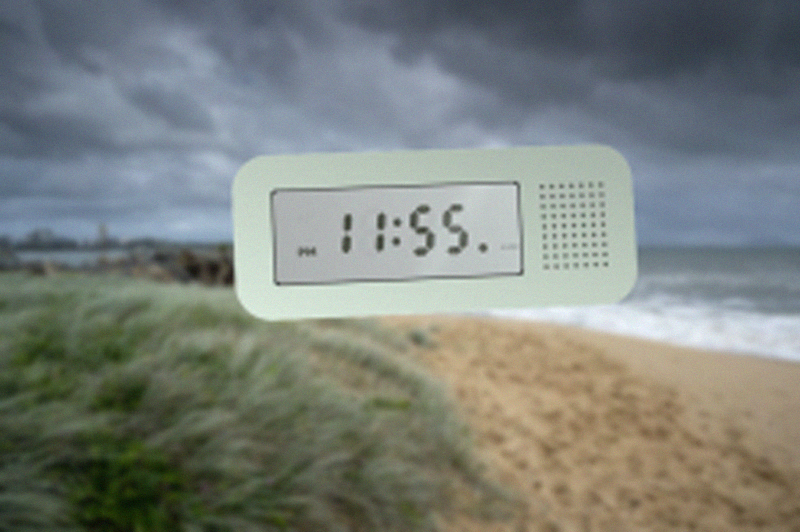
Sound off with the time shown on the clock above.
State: 11:55
